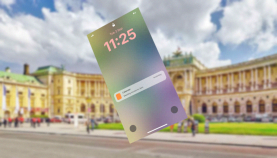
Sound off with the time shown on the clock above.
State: 11:25
